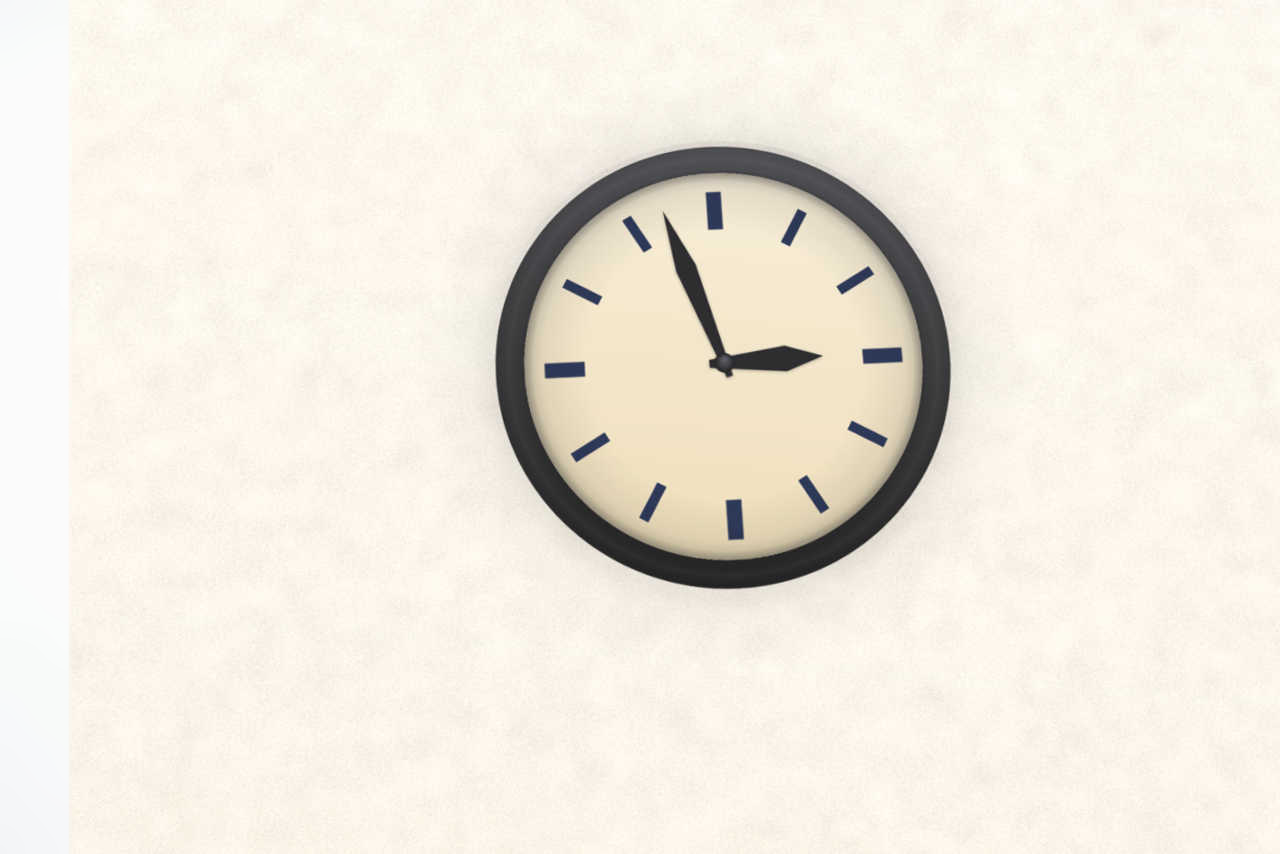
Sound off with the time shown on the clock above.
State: 2:57
